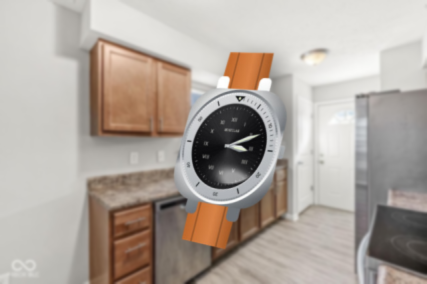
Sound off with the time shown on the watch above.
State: 3:11
